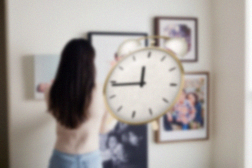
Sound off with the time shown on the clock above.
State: 11:44
